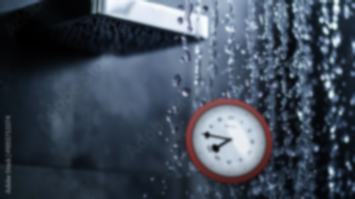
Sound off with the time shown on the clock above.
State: 7:46
